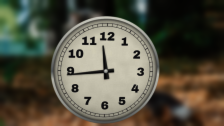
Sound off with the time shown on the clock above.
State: 11:44
